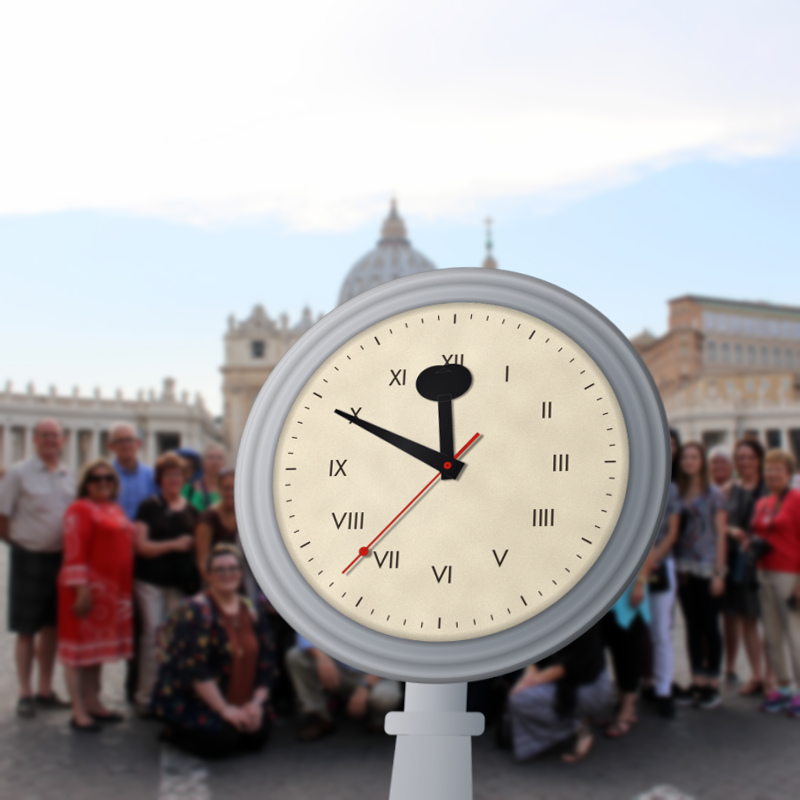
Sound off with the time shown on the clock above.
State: 11:49:37
